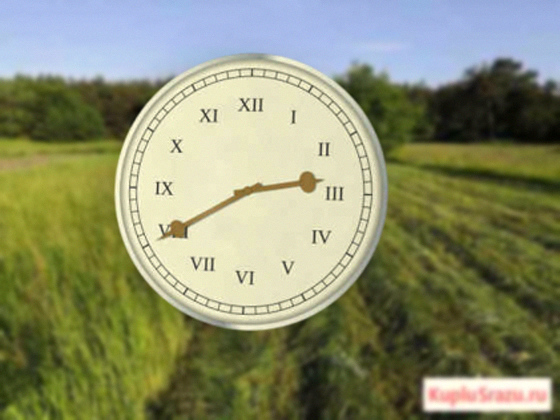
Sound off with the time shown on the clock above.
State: 2:40
